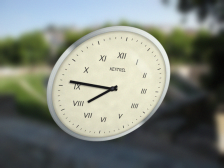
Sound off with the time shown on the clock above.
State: 7:46
